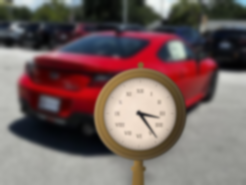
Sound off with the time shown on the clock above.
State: 3:24
